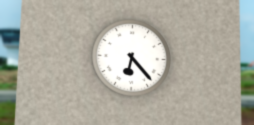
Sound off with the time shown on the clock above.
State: 6:23
